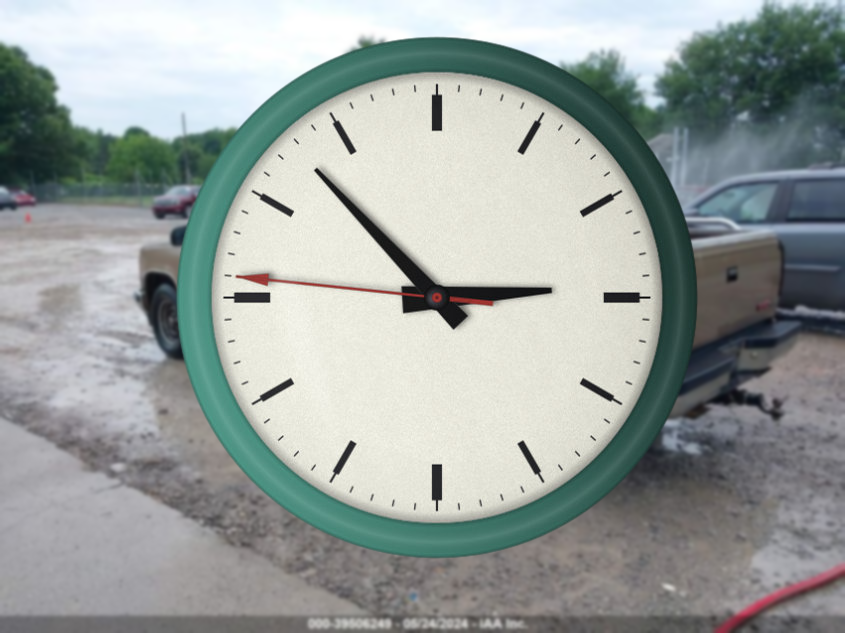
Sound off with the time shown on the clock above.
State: 2:52:46
